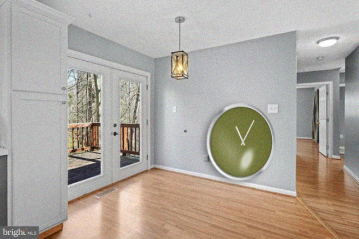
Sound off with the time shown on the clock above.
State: 11:05
